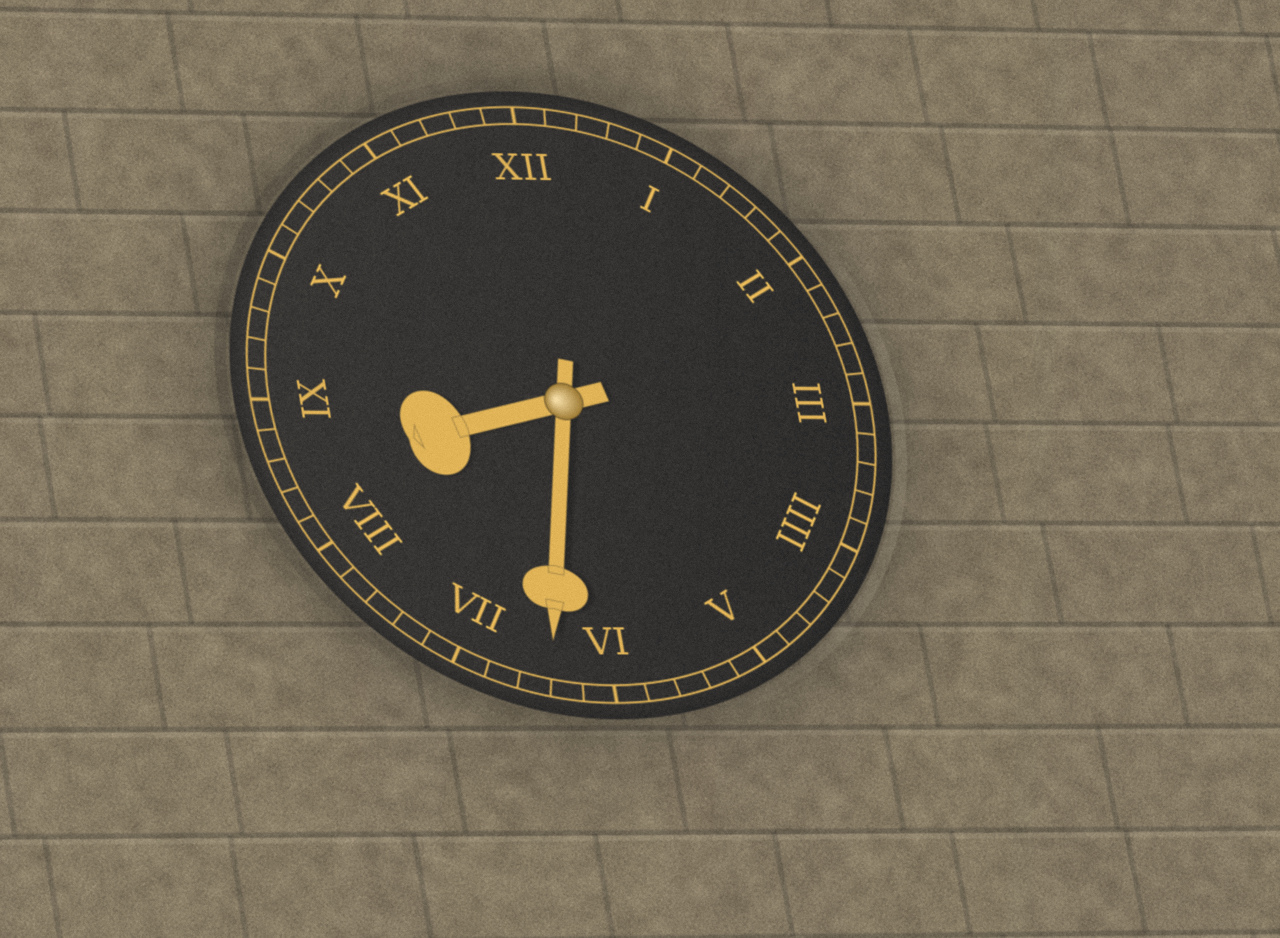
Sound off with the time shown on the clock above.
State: 8:32
